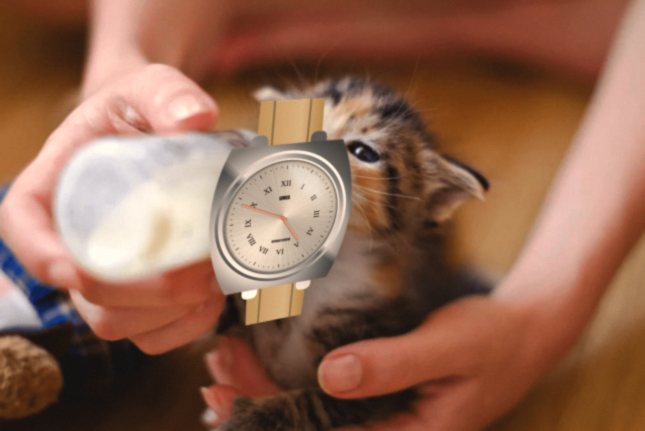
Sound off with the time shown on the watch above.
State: 4:49
